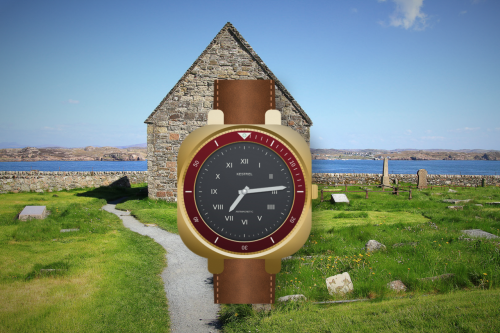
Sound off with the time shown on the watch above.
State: 7:14
